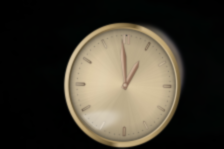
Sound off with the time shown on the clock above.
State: 12:59
